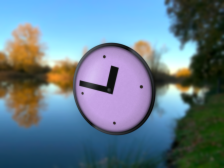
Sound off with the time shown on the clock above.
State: 12:48
